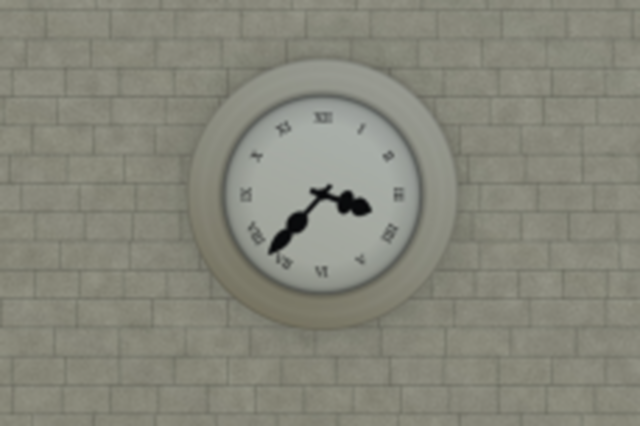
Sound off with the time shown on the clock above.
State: 3:37
